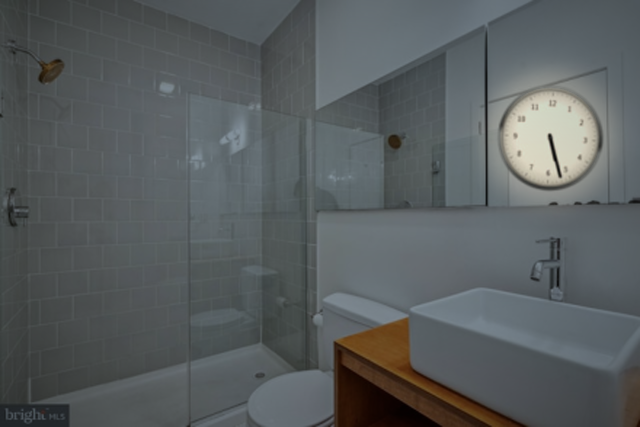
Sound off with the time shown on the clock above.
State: 5:27
